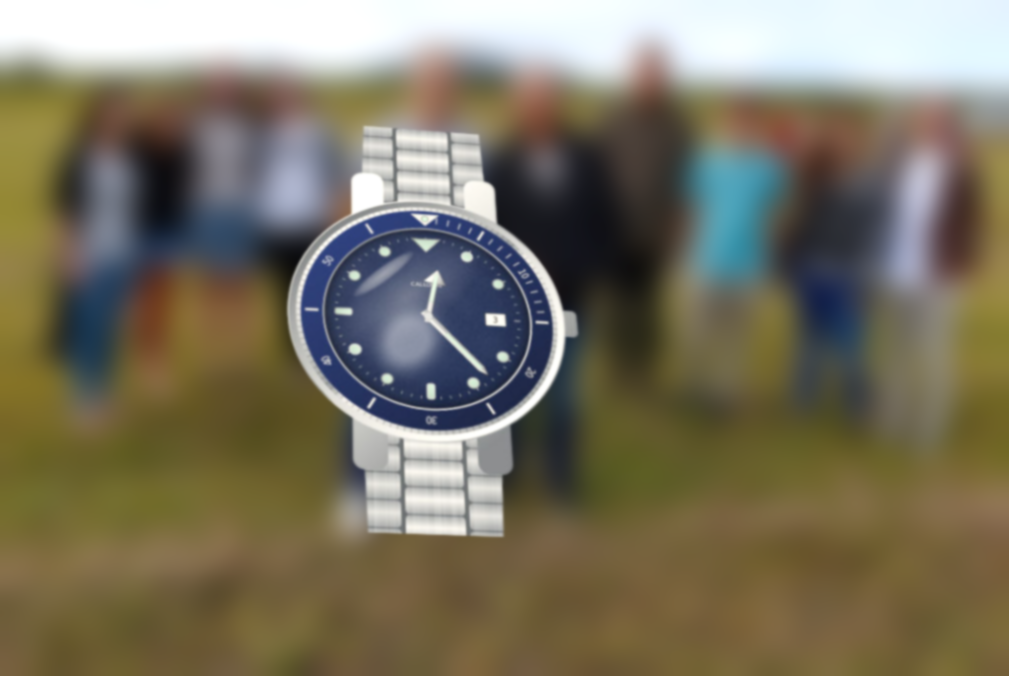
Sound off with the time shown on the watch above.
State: 12:23
